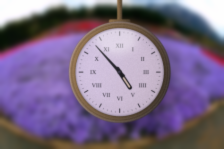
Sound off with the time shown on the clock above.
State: 4:53
